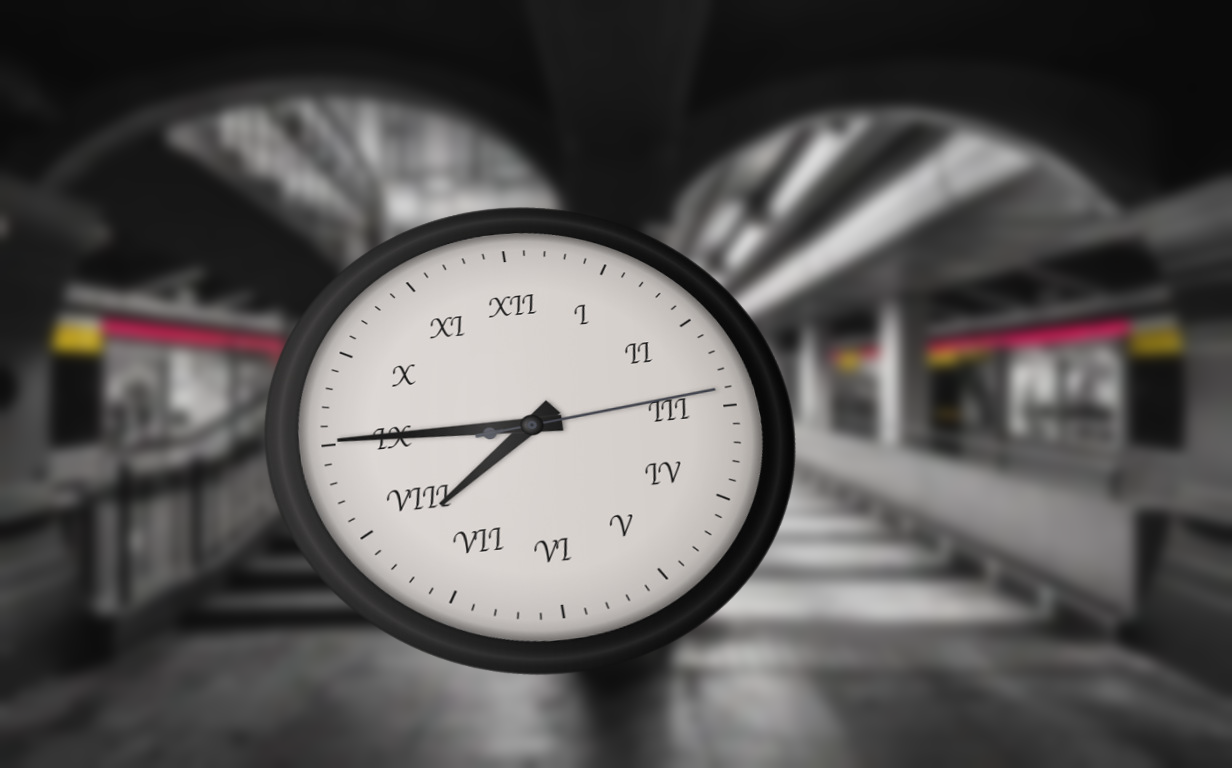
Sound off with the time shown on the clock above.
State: 7:45:14
